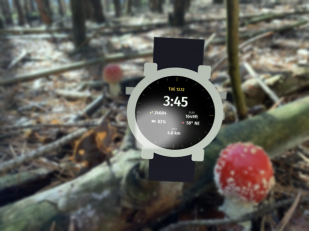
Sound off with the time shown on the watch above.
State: 3:45
